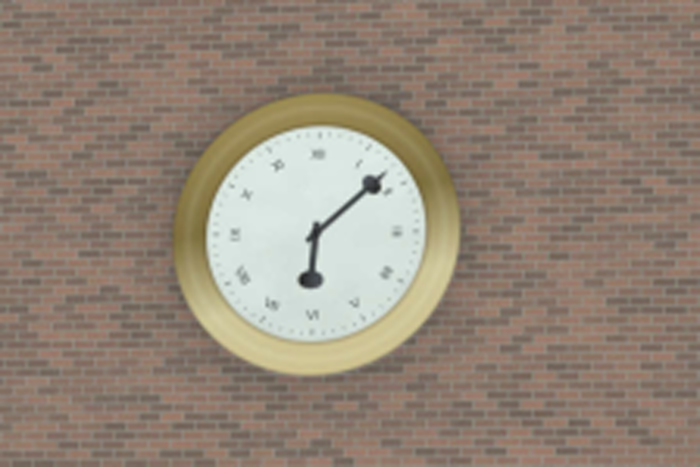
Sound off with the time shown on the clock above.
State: 6:08
